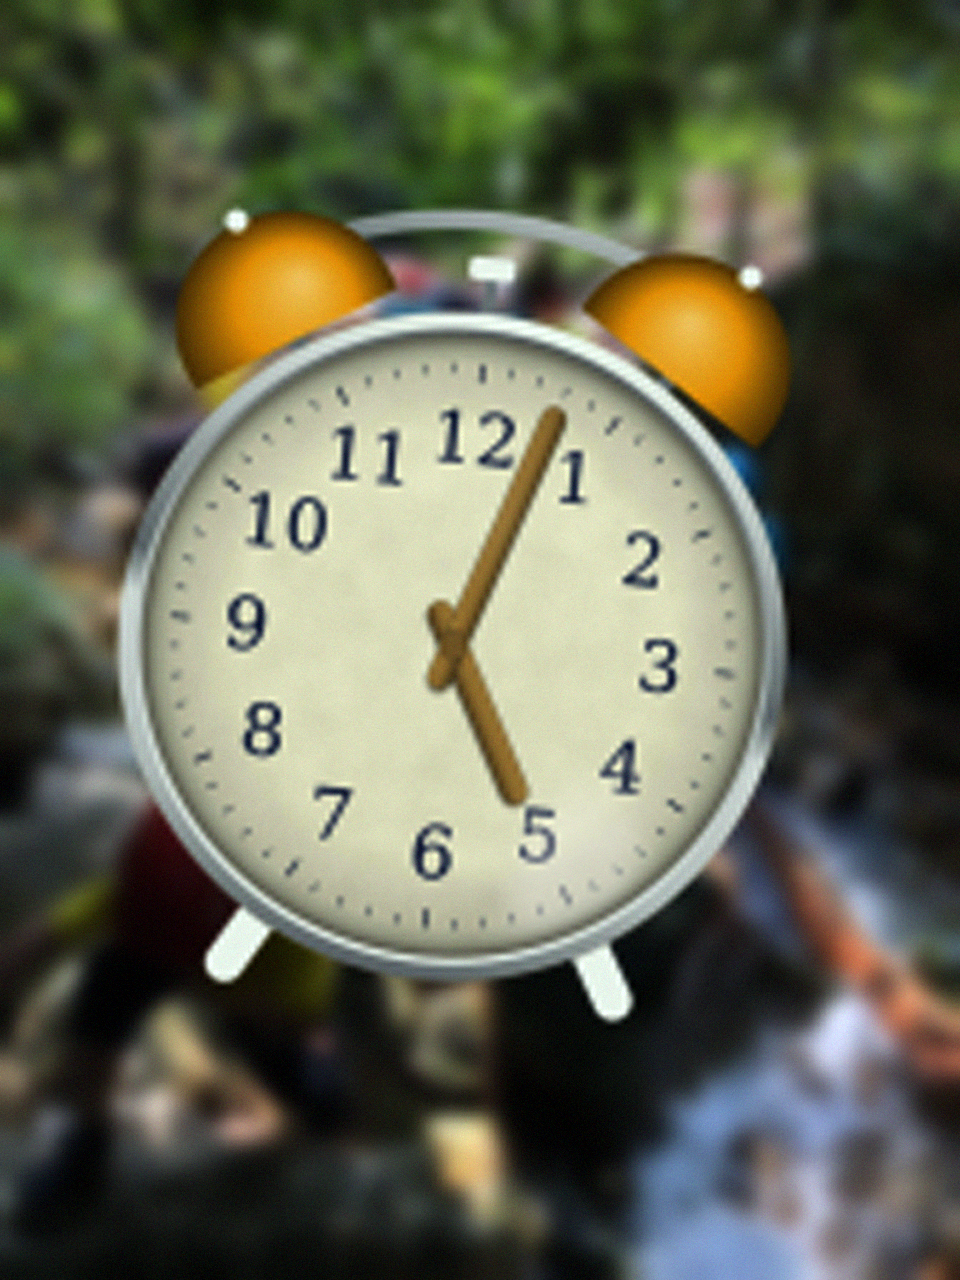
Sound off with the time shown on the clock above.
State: 5:03
